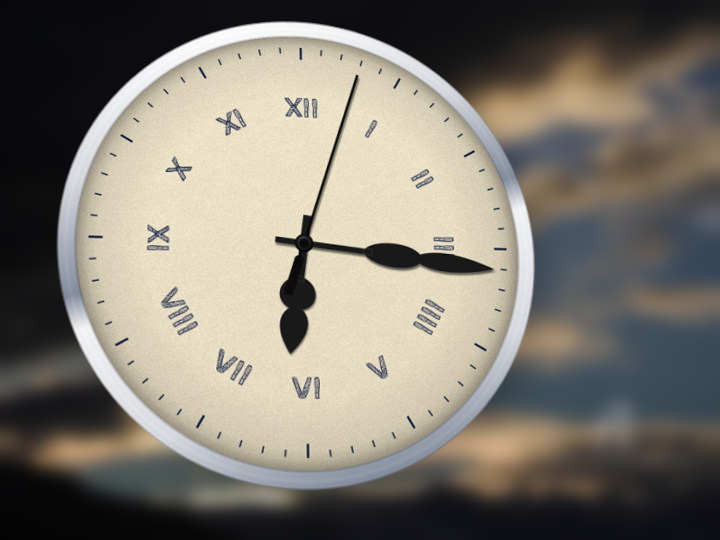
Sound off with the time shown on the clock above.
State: 6:16:03
